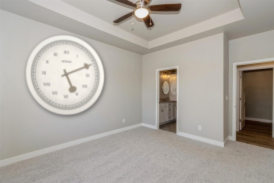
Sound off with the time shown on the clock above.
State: 5:11
